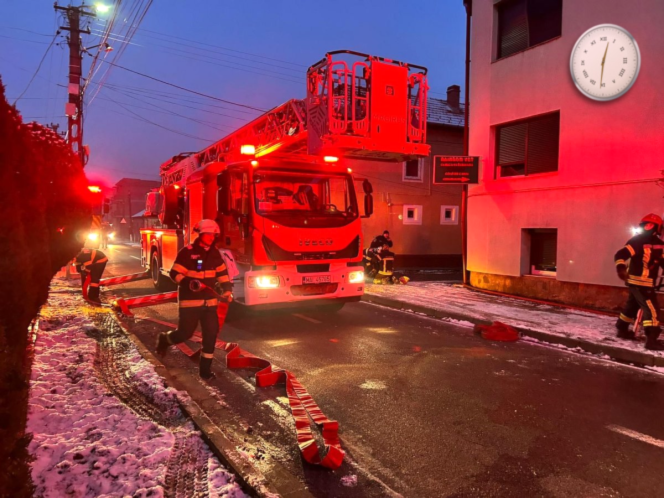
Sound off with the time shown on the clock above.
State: 12:31
